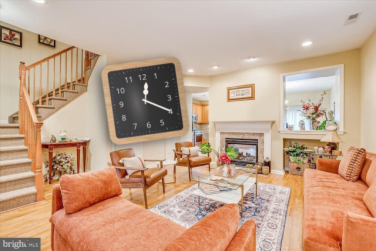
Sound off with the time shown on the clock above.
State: 12:20
